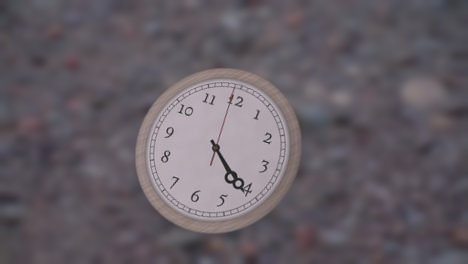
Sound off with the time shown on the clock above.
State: 4:20:59
